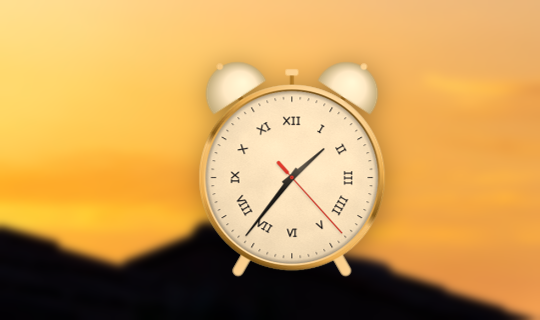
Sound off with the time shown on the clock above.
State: 1:36:23
